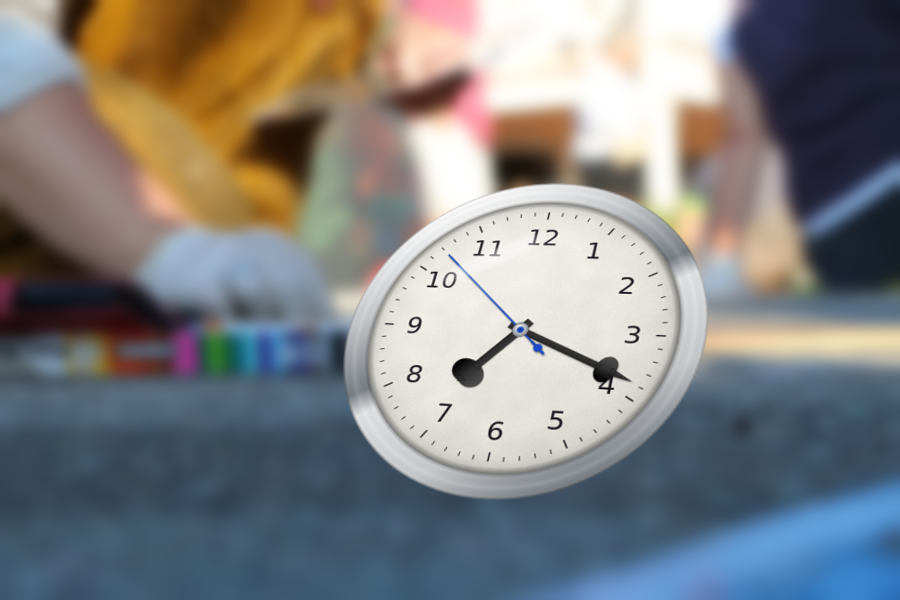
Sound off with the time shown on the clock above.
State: 7:18:52
